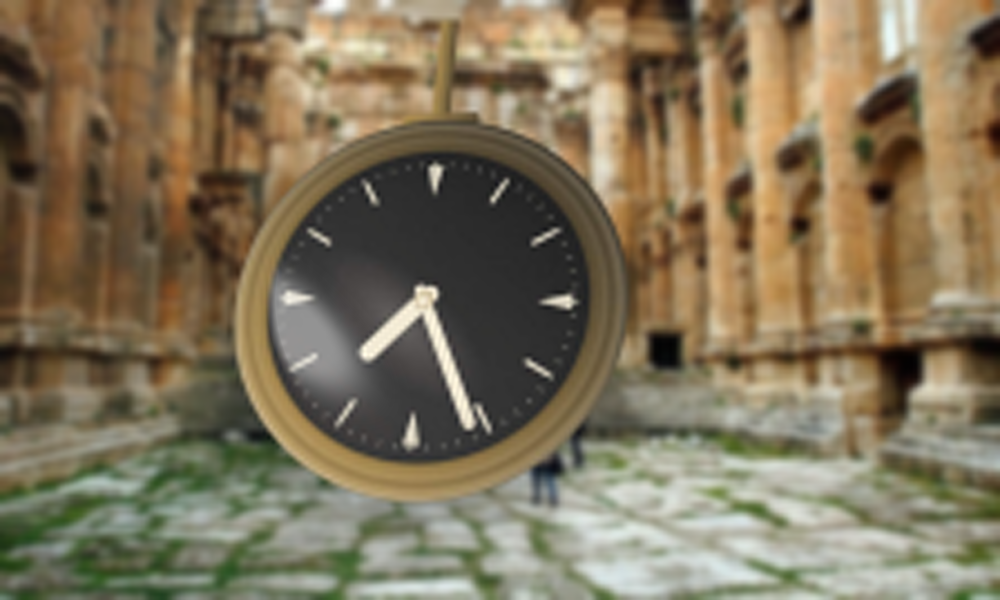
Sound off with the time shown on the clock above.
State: 7:26
